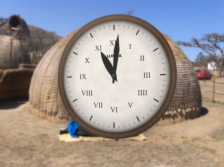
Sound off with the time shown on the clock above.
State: 11:01
